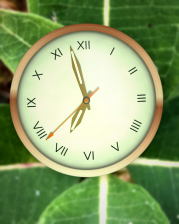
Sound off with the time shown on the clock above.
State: 6:57:38
